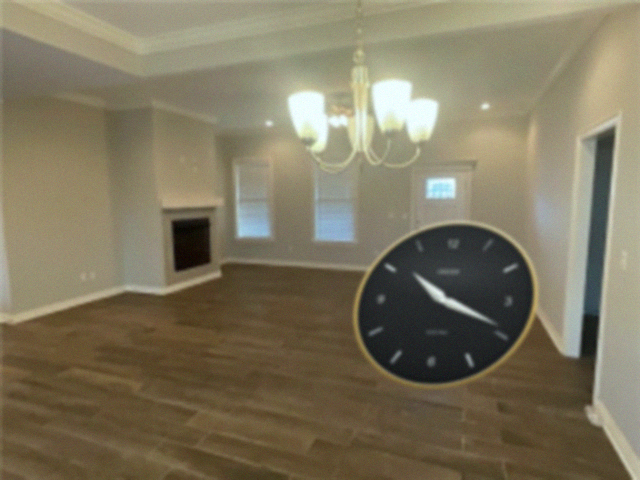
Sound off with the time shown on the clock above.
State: 10:19
